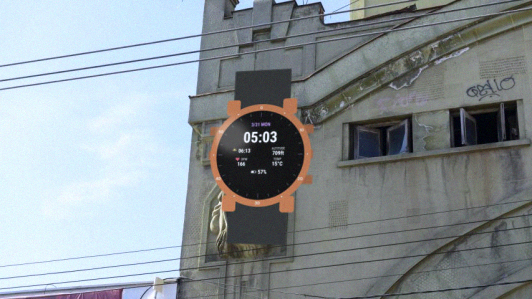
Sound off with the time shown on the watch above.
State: 5:03
